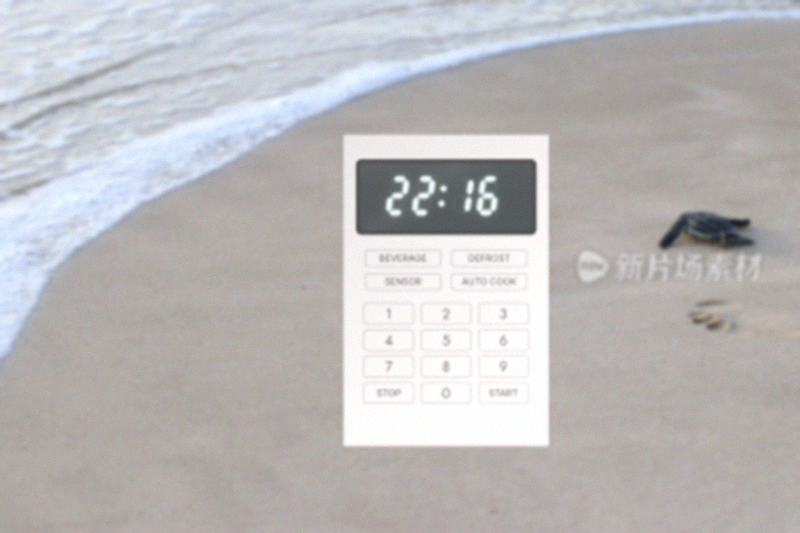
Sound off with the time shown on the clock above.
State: 22:16
